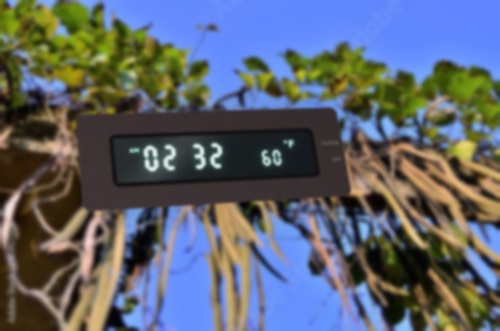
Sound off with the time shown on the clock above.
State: 2:32
